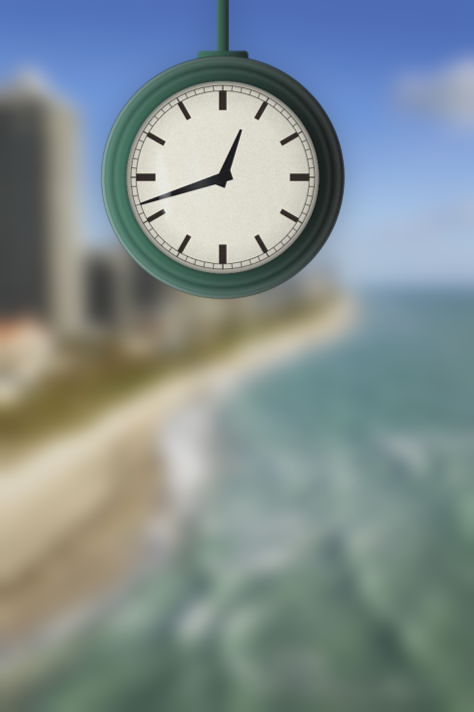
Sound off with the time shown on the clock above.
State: 12:42
